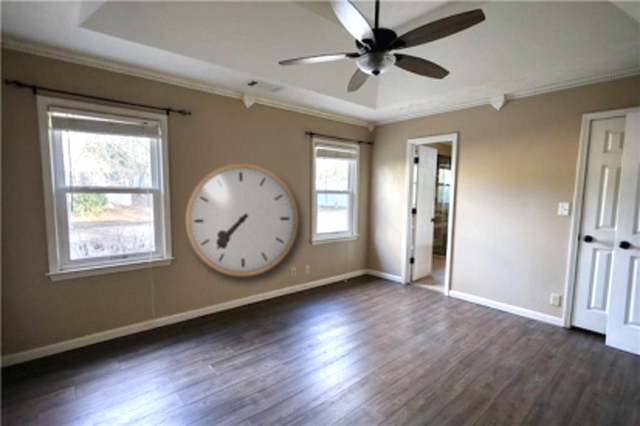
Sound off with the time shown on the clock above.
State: 7:37
